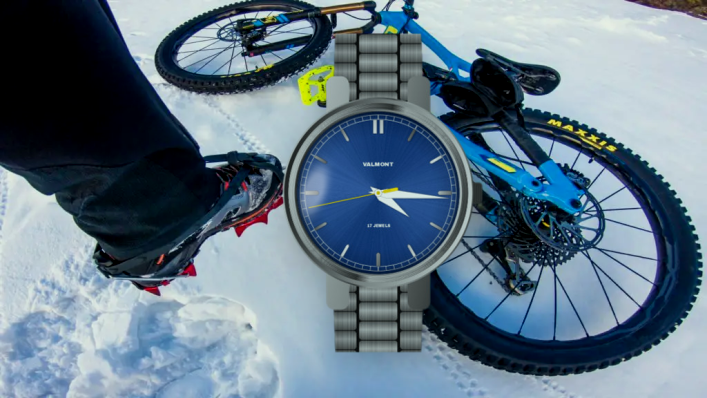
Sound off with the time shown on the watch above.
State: 4:15:43
